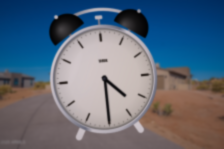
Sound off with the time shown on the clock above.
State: 4:30
